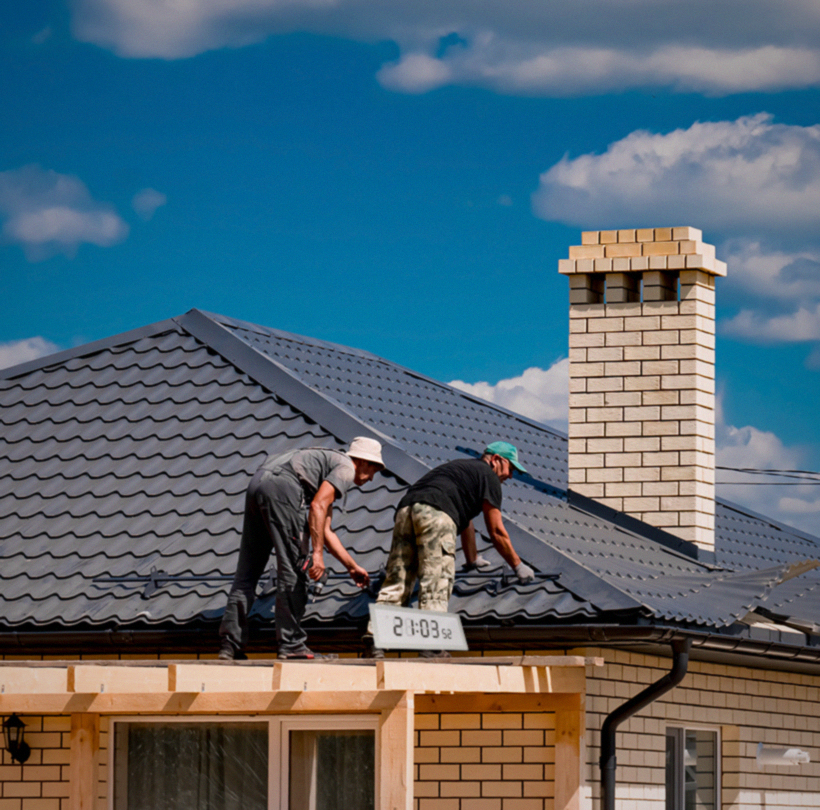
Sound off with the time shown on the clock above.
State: 21:03
